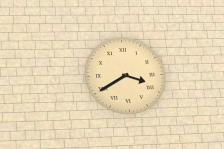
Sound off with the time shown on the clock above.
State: 3:40
